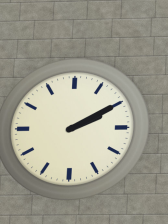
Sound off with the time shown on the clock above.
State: 2:10
